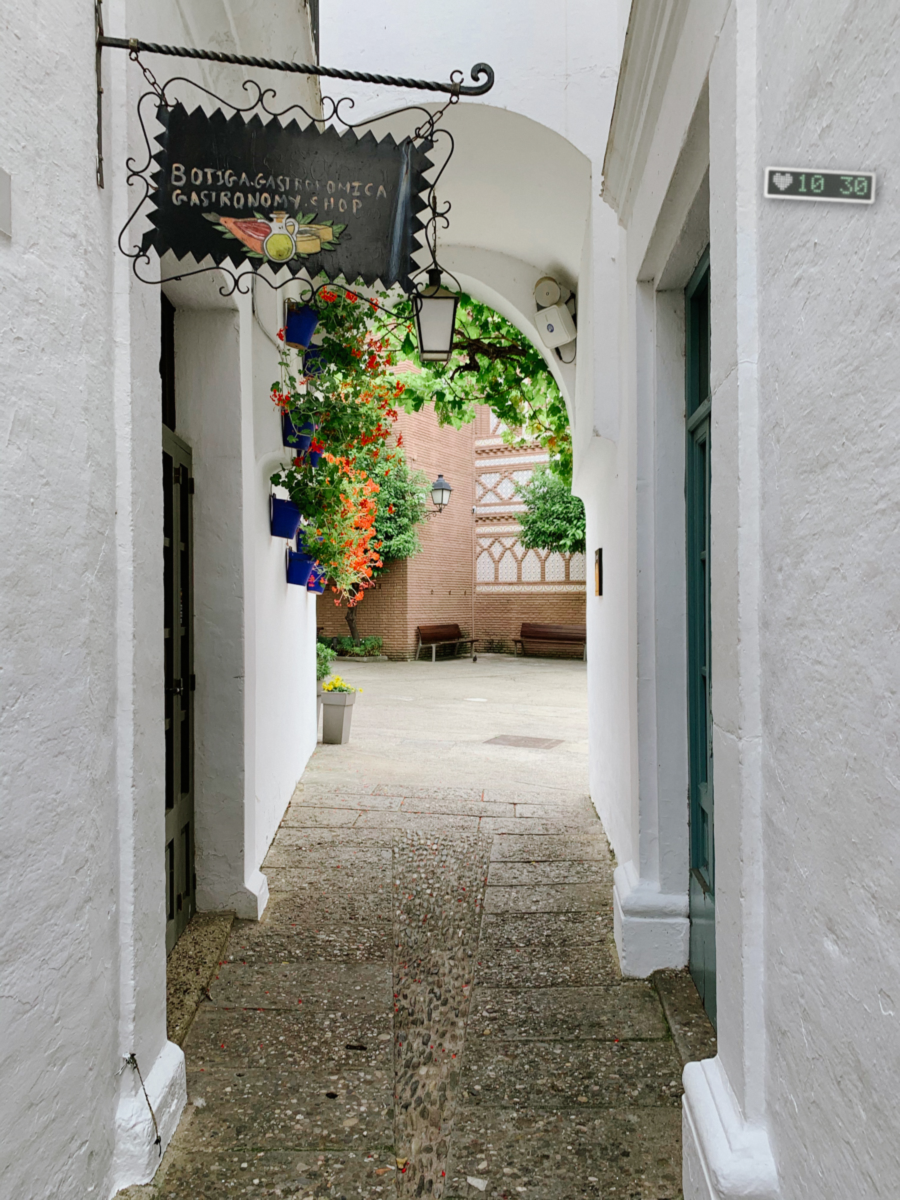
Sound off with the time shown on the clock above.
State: 10:30
